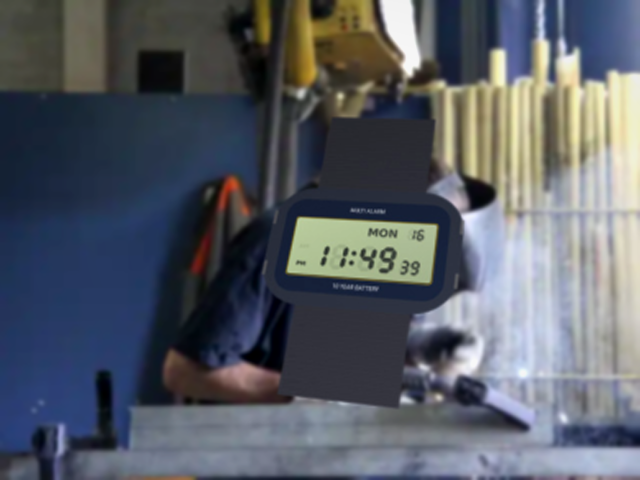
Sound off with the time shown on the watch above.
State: 11:49:39
